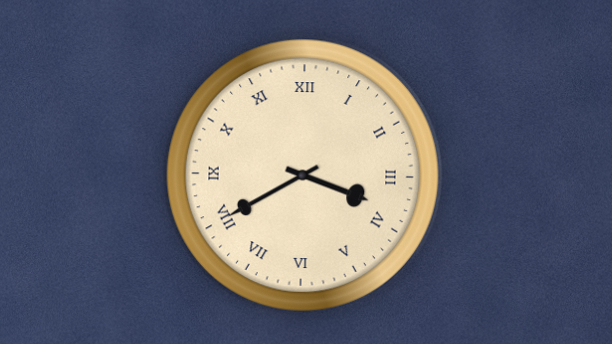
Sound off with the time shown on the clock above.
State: 3:40
